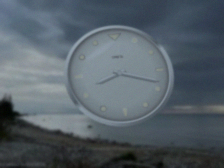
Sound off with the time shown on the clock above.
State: 8:18
